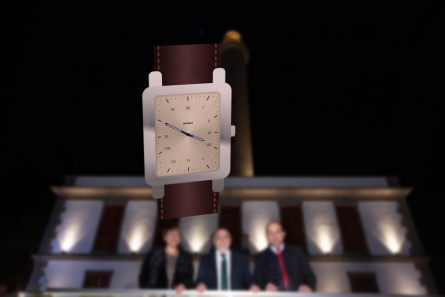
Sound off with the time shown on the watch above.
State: 3:50
